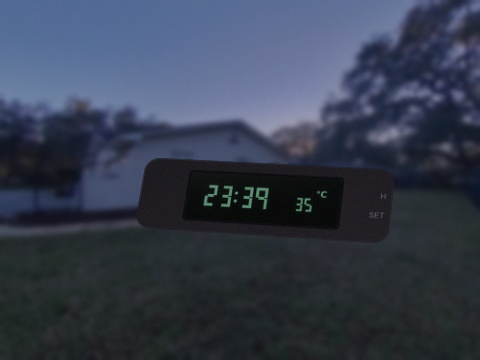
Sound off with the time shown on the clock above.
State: 23:39
